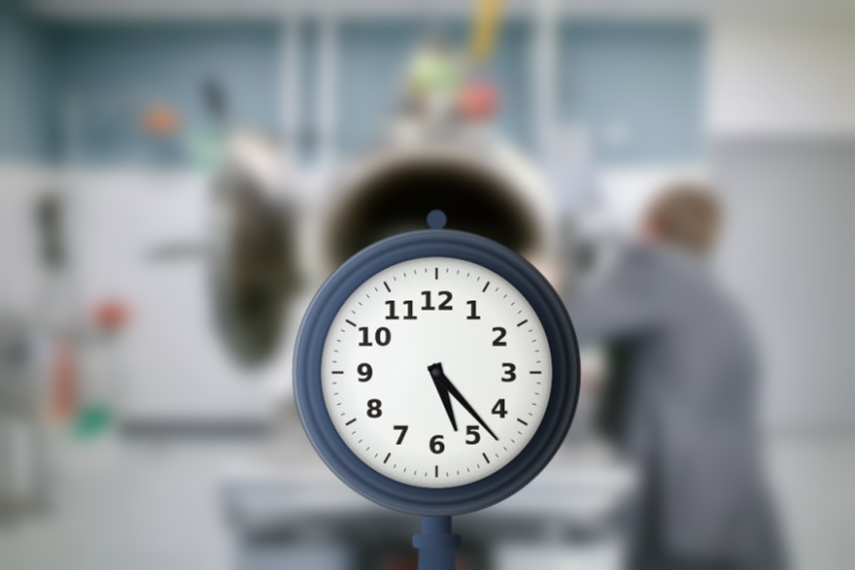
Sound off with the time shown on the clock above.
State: 5:23
